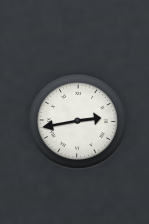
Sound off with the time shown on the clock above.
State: 2:43
